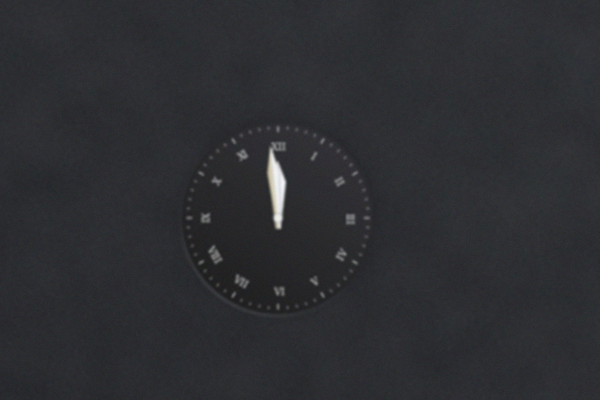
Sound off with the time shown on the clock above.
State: 11:59
